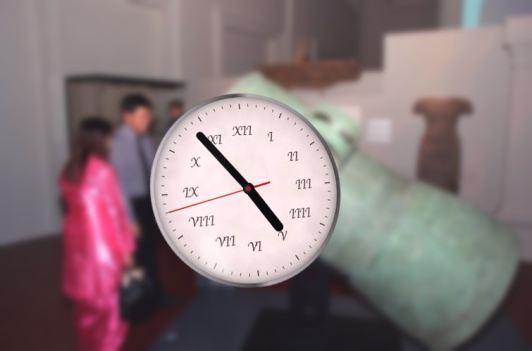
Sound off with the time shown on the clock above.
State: 4:53:43
